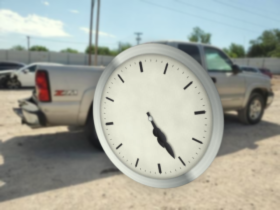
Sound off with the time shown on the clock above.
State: 5:26
